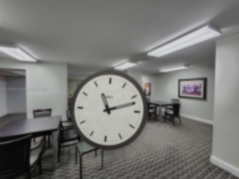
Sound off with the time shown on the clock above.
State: 11:12
